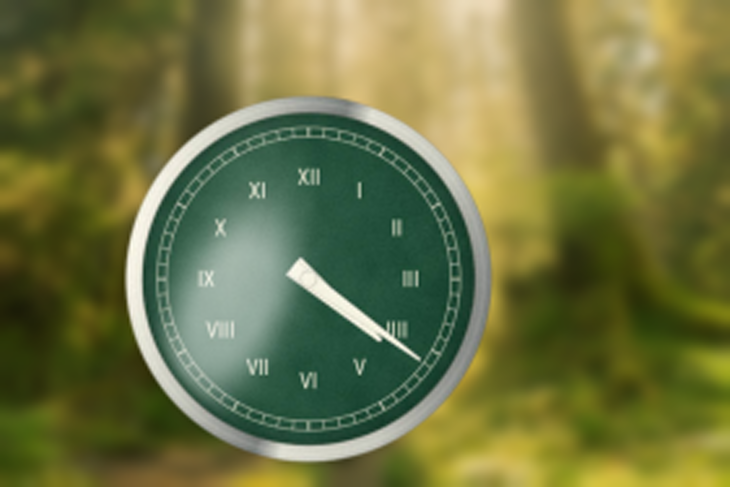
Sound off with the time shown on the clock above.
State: 4:21
